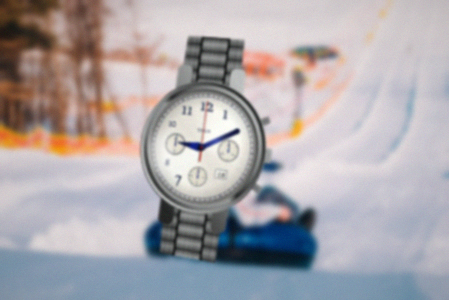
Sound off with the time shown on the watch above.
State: 9:10
